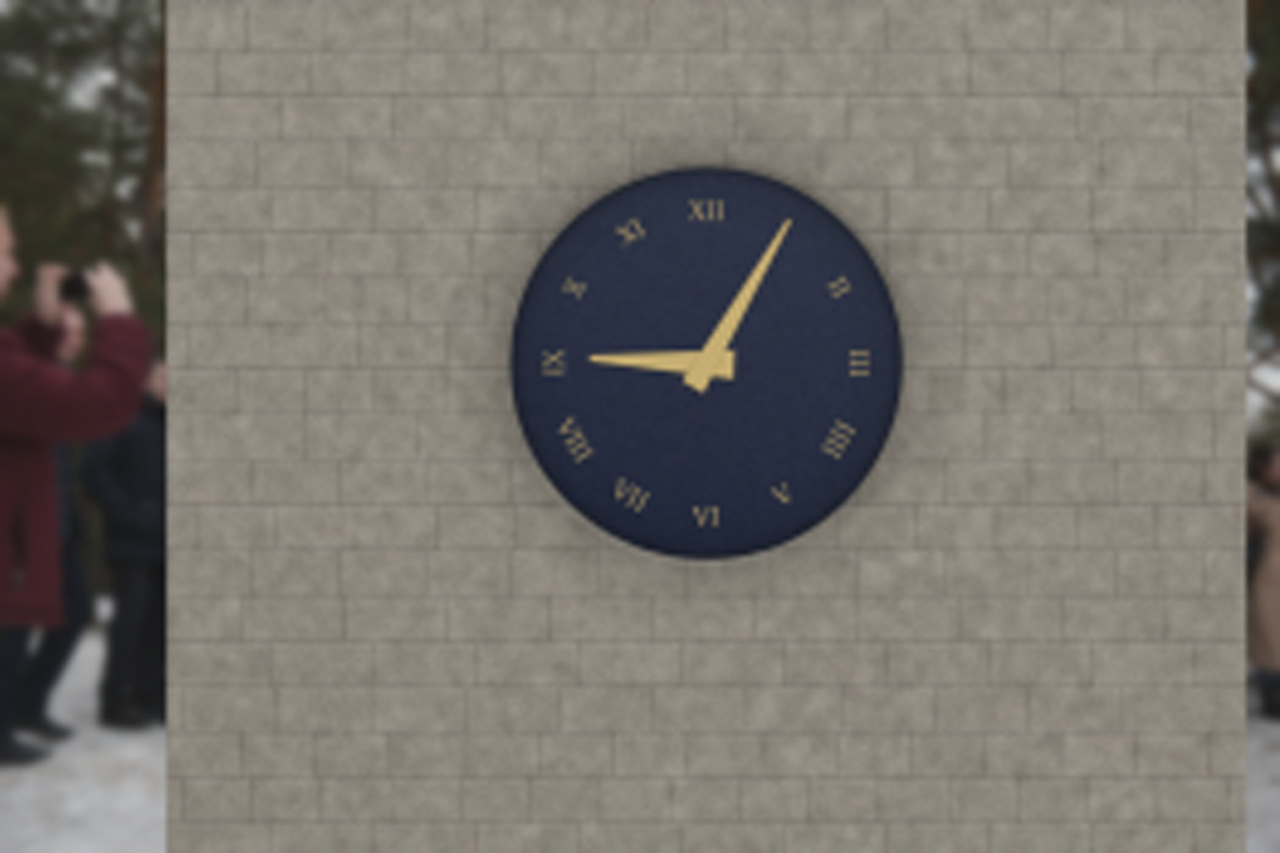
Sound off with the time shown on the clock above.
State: 9:05
